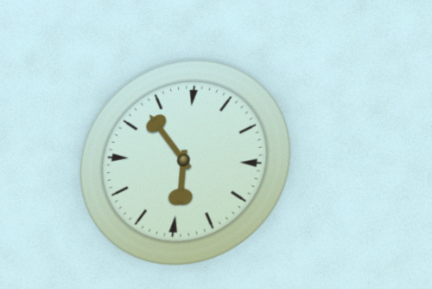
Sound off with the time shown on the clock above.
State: 5:53
